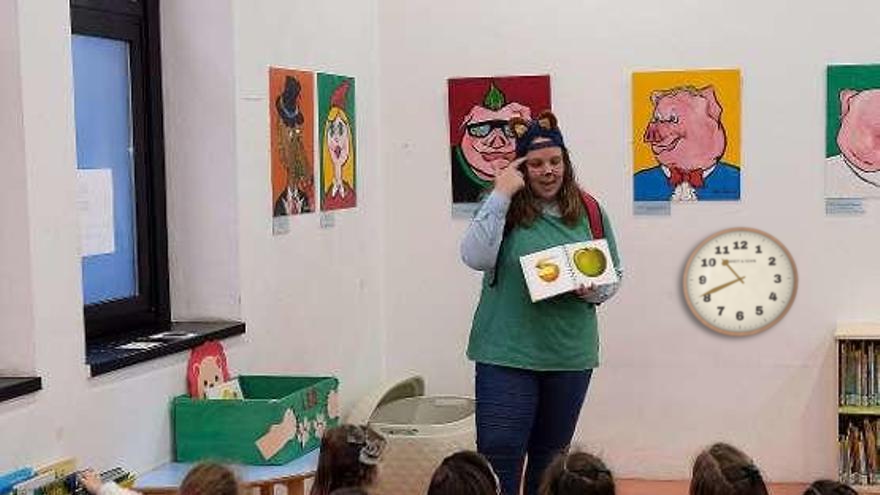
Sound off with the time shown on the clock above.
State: 10:41
